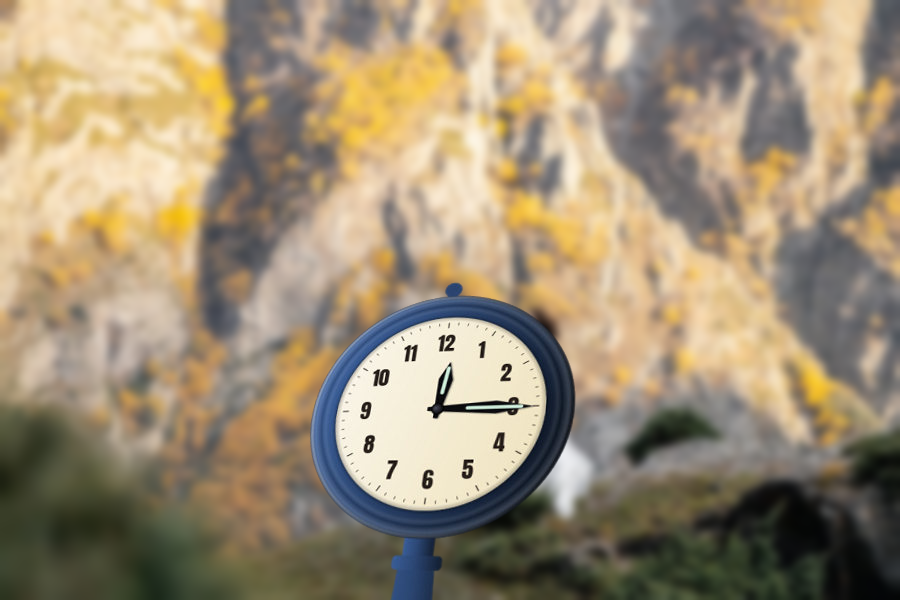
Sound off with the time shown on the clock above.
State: 12:15
